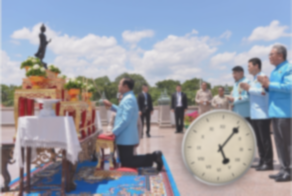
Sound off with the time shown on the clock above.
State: 5:06
